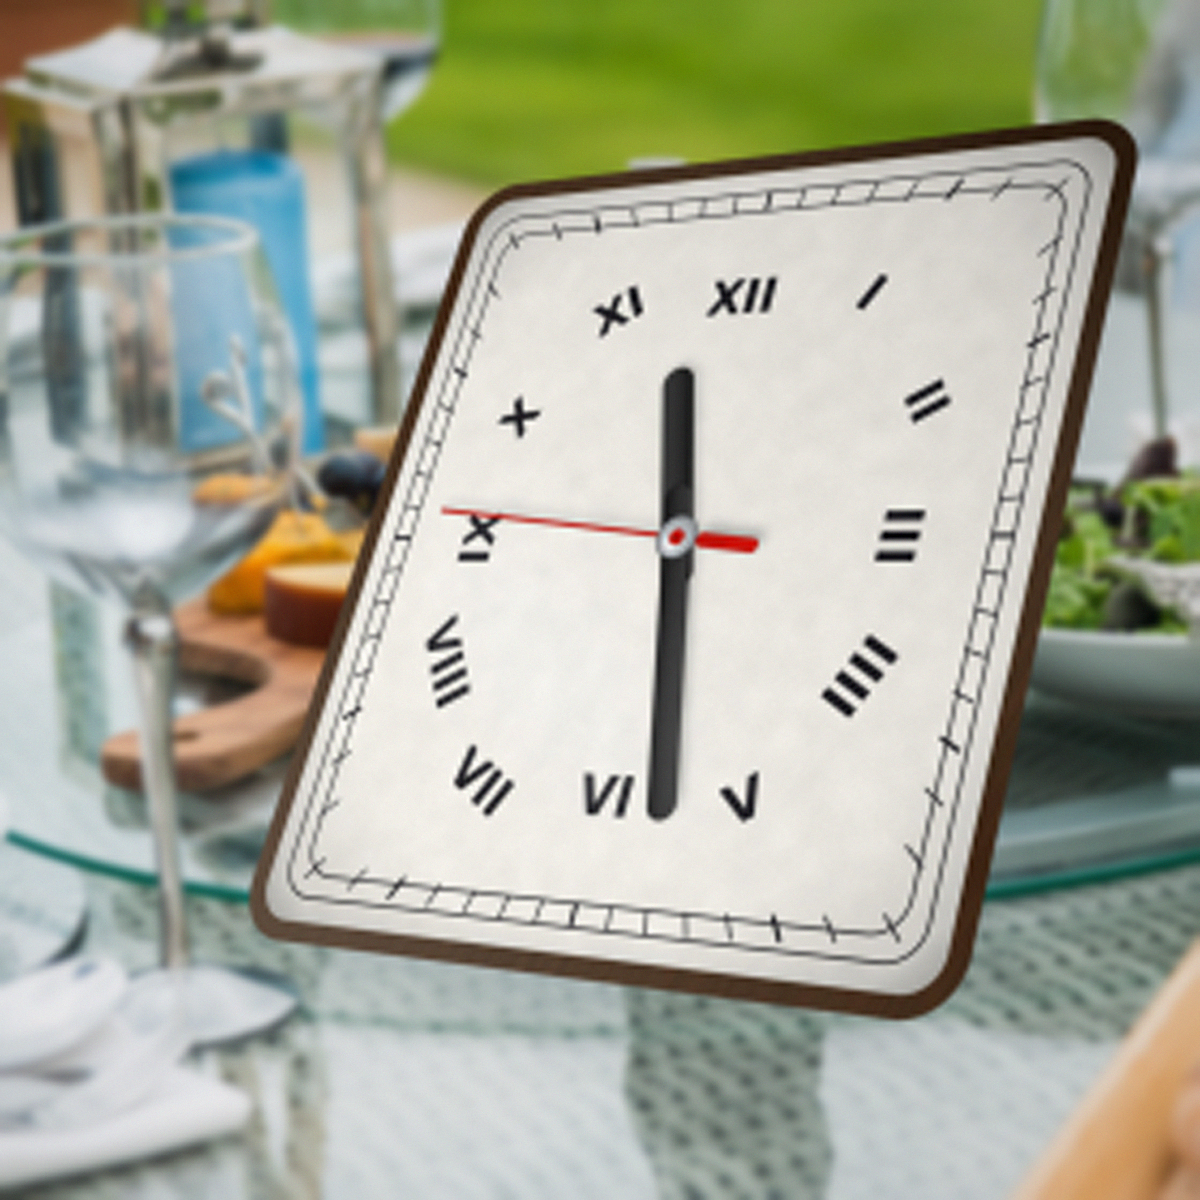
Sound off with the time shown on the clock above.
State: 11:27:46
